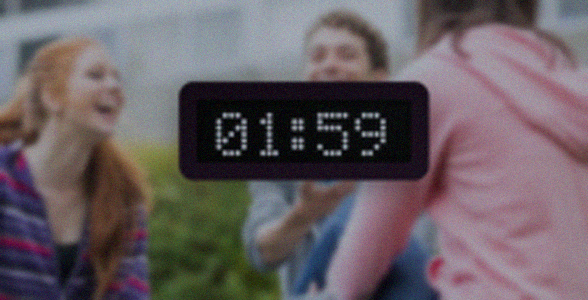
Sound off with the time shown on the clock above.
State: 1:59
